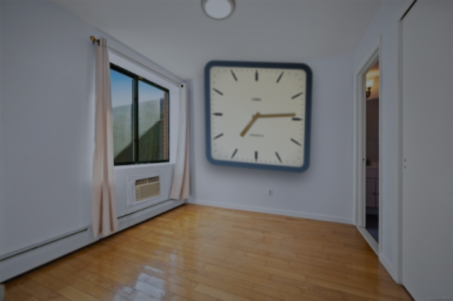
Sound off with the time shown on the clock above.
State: 7:14
